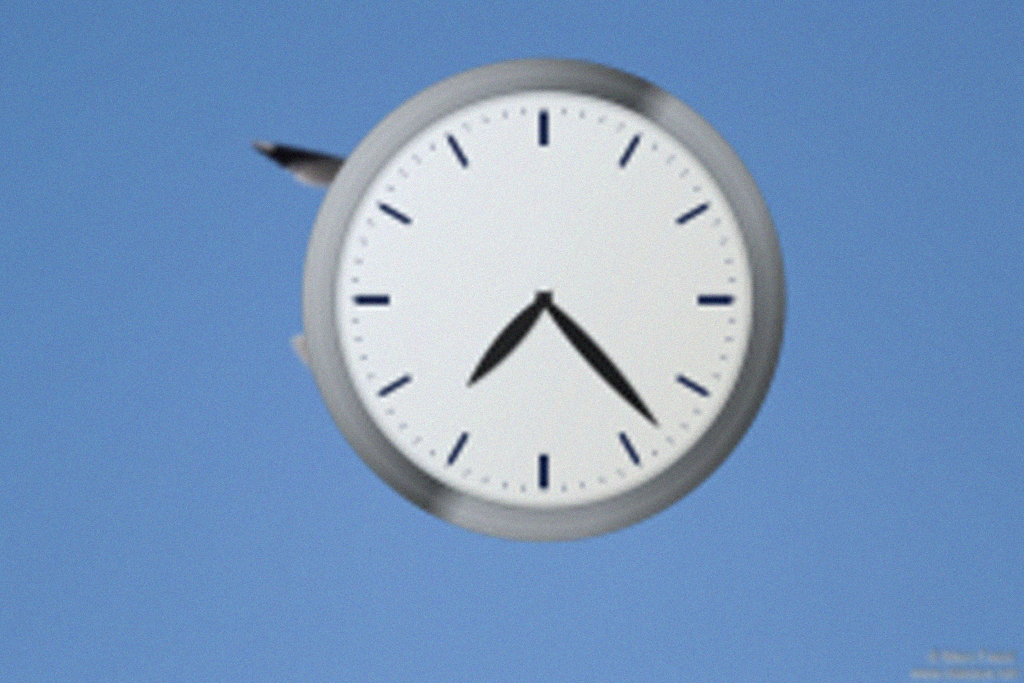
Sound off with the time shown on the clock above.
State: 7:23
